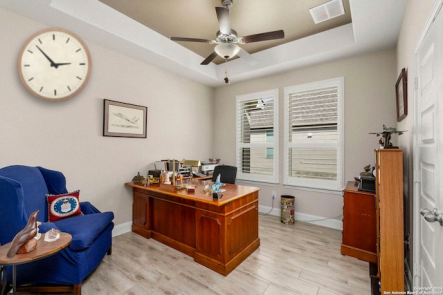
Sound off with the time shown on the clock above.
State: 2:53
